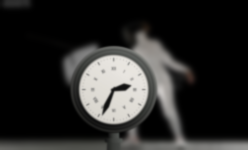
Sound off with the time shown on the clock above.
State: 2:34
